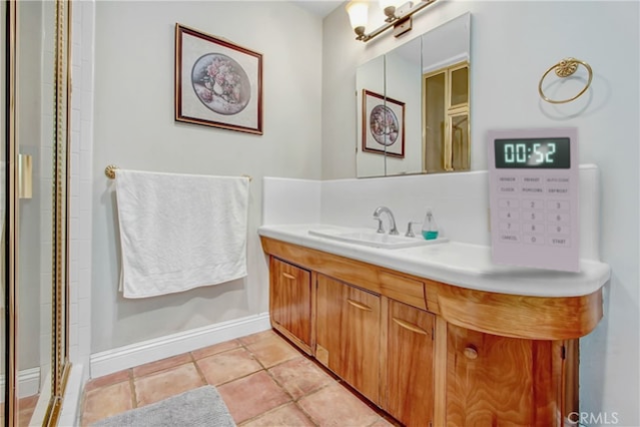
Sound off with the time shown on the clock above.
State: 0:52
